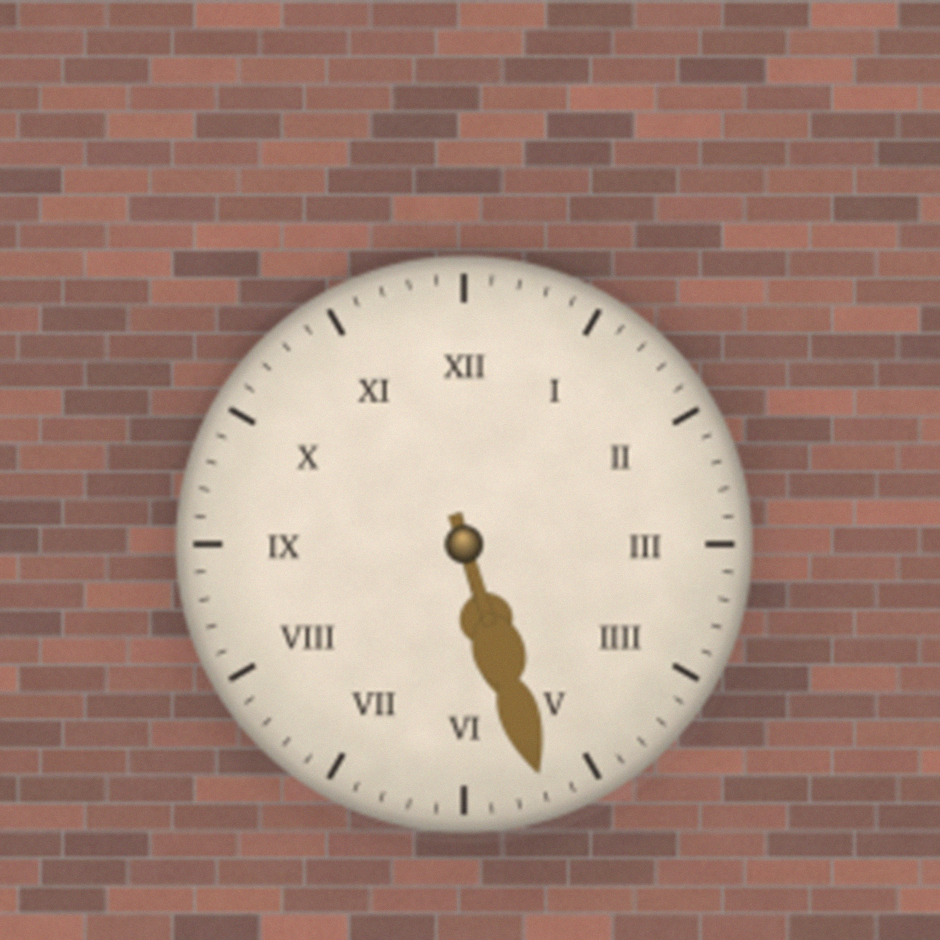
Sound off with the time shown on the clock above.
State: 5:27
